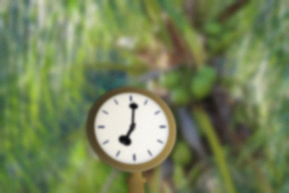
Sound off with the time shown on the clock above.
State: 7:01
